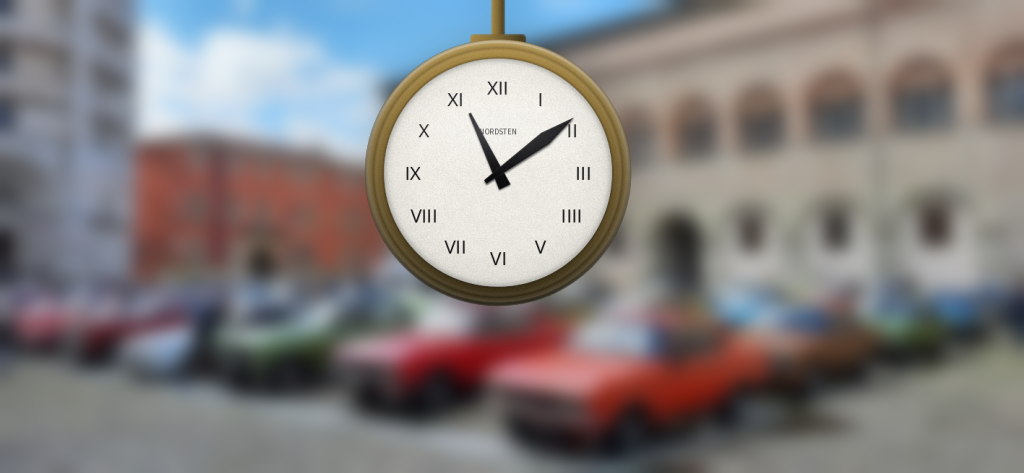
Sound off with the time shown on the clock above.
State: 11:09
